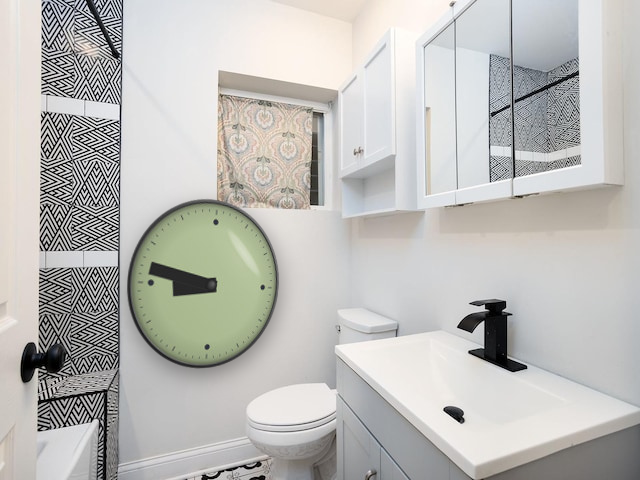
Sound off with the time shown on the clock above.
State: 8:47
